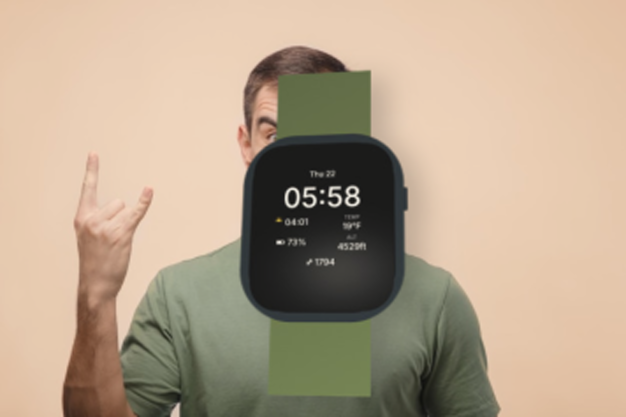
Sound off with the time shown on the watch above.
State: 5:58
